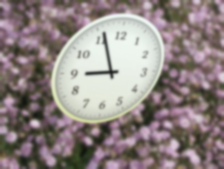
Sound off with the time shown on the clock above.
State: 8:56
